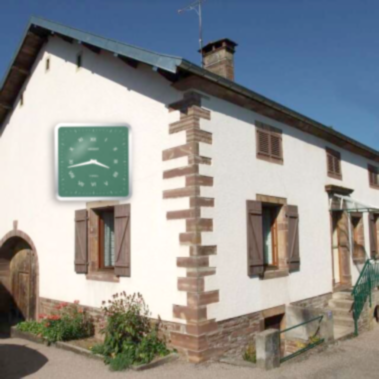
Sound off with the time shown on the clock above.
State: 3:43
